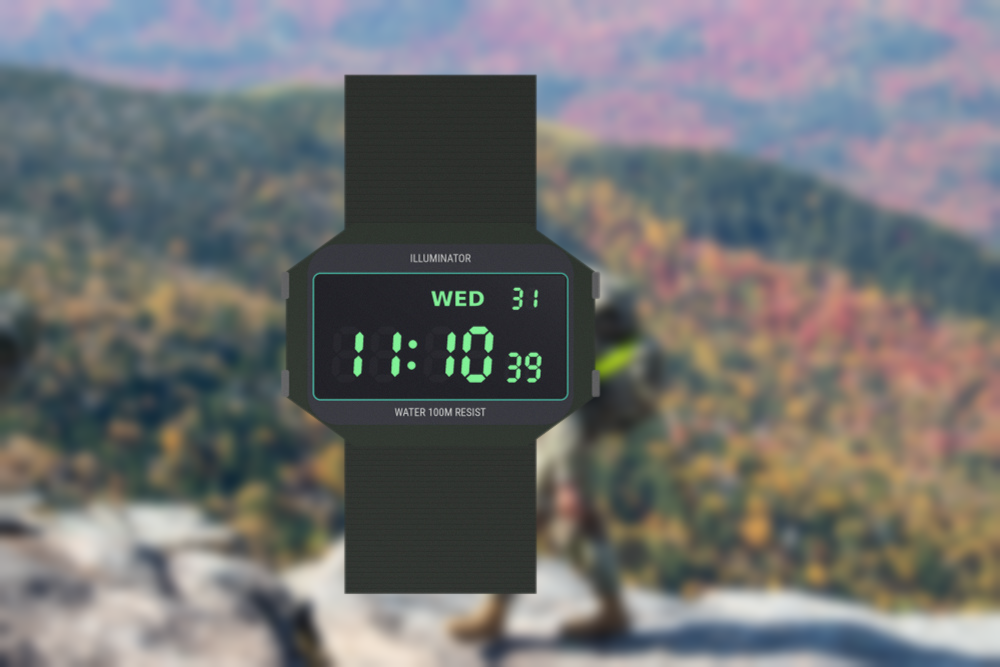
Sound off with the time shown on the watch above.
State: 11:10:39
